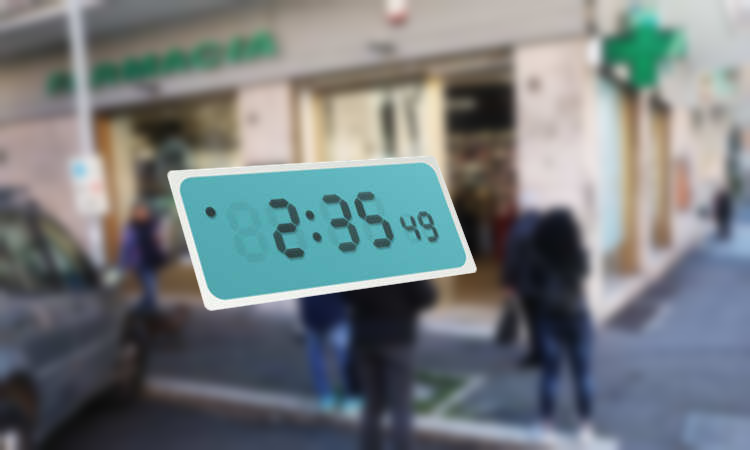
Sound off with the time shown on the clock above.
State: 2:35:49
